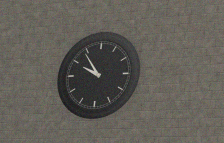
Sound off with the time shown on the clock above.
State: 9:54
